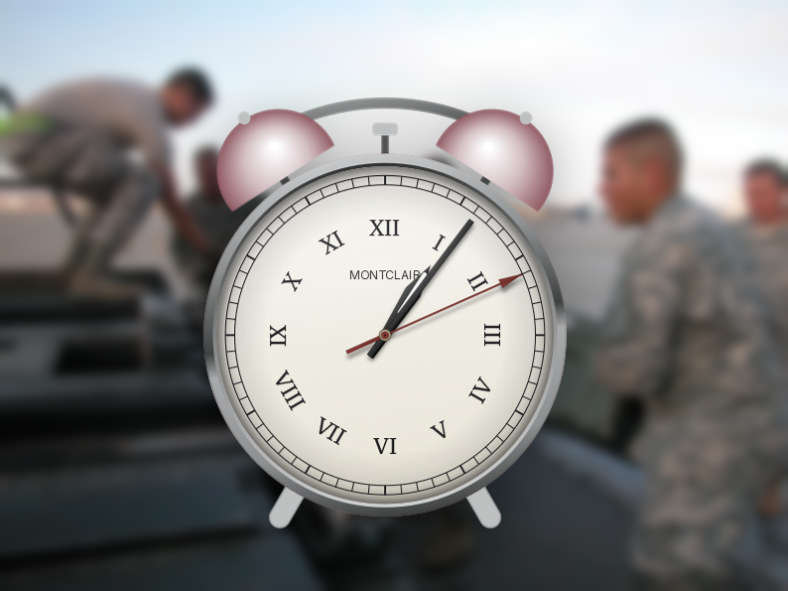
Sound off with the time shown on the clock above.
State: 1:06:11
